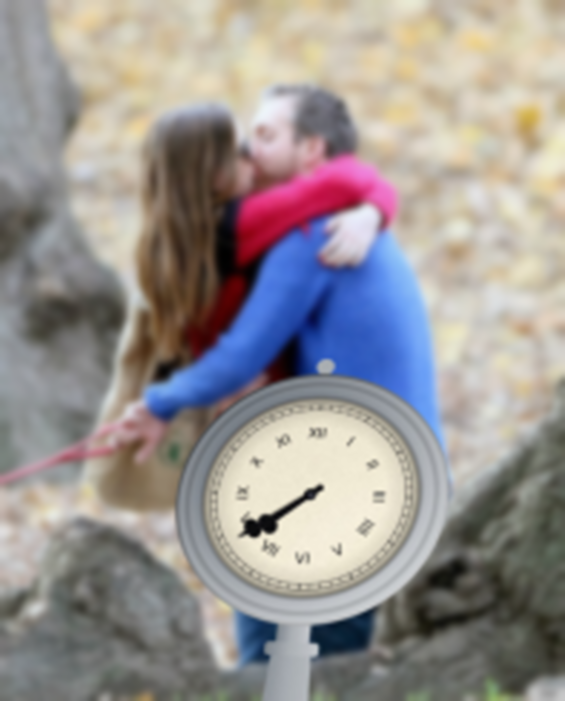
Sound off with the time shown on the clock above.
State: 7:39
